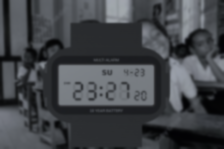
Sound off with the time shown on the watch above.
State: 23:27
